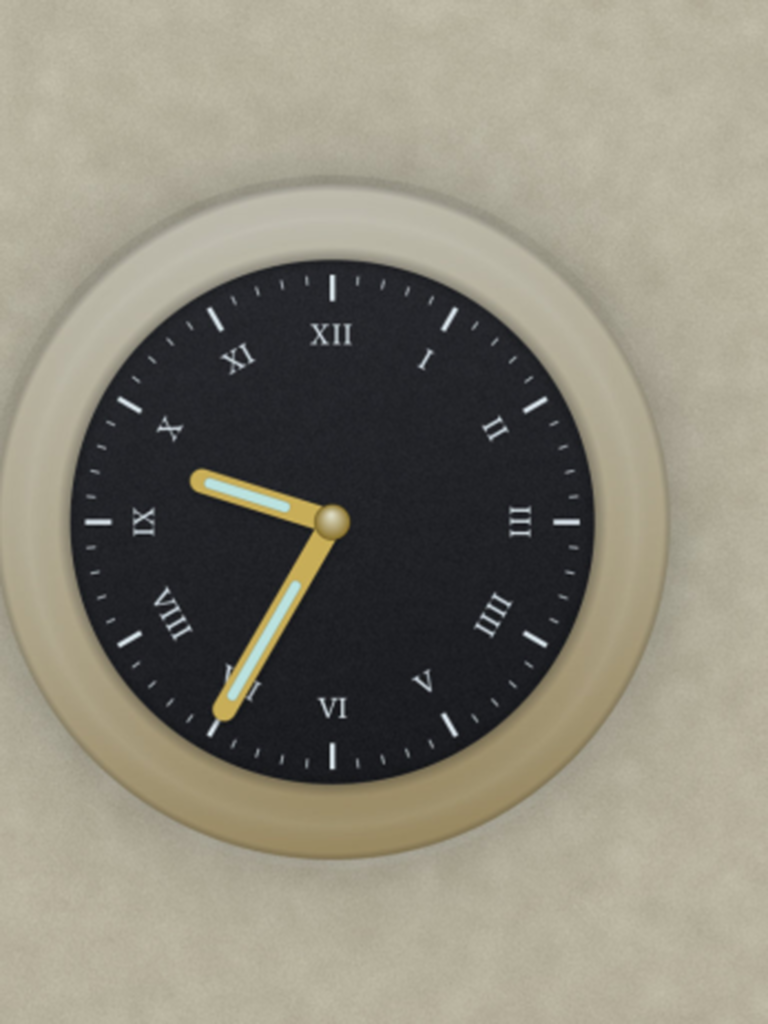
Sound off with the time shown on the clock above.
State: 9:35
